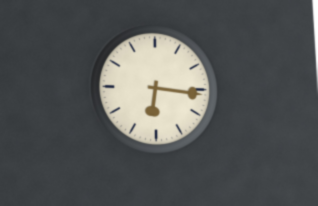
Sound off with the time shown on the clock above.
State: 6:16
